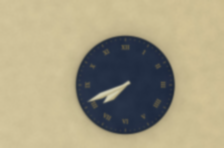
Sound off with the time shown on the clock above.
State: 7:41
